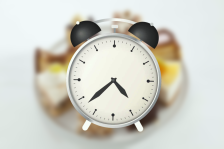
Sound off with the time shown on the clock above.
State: 4:38
